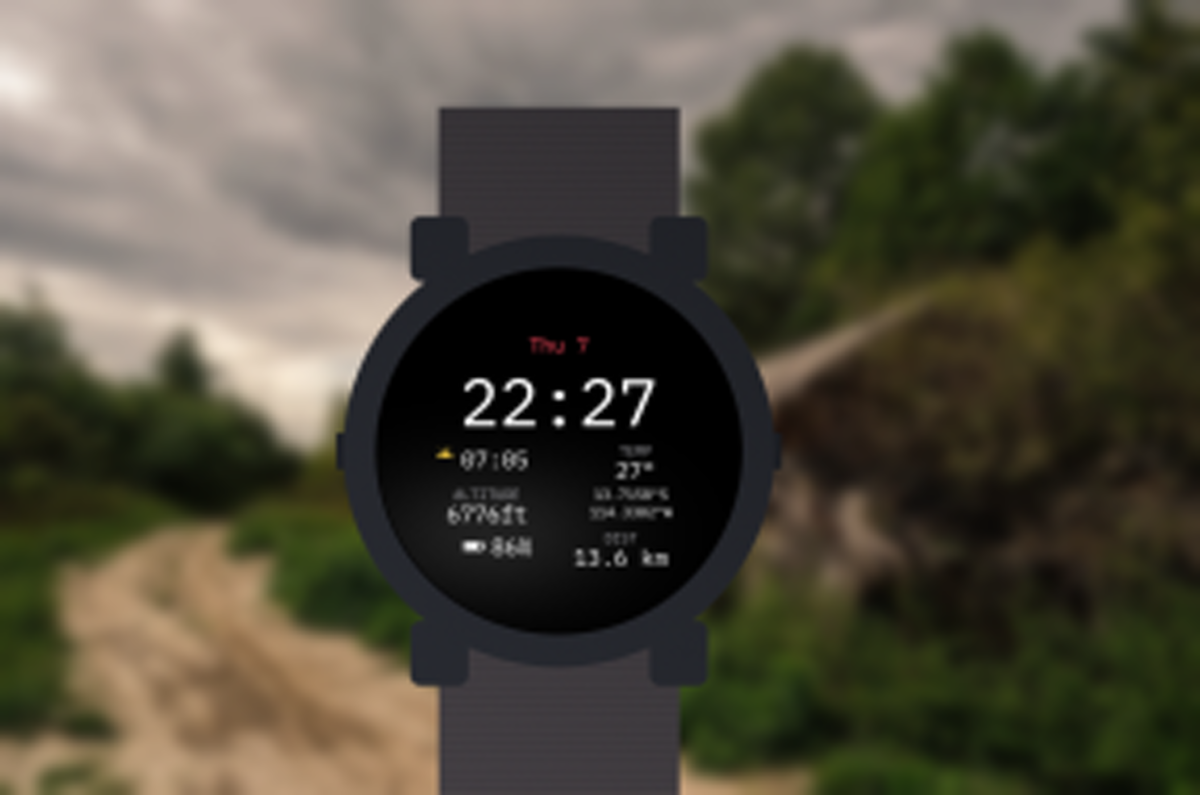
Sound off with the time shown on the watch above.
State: 22:27
